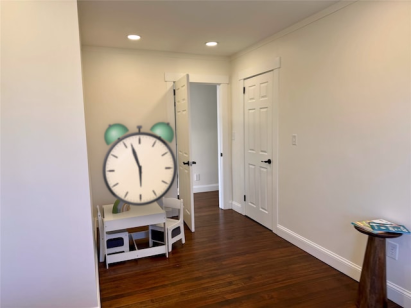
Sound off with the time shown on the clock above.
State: 5:57
